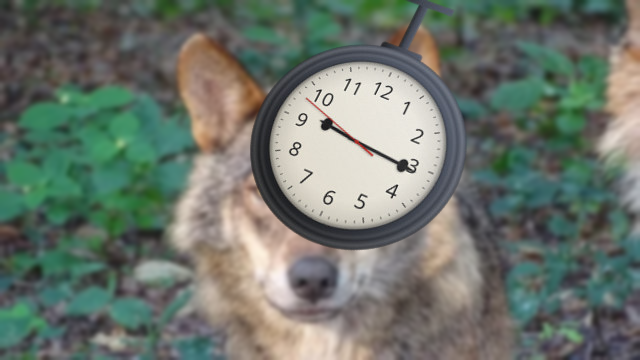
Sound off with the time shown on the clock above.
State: 9:15:48
